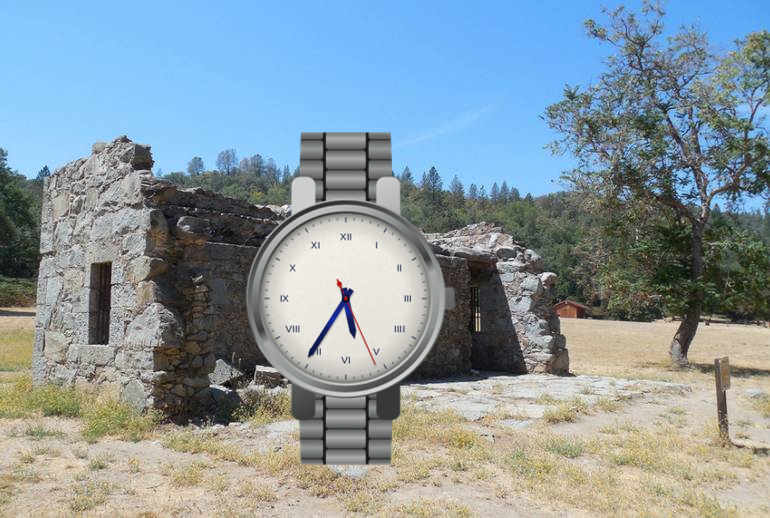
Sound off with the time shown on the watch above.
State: 5:35:26
